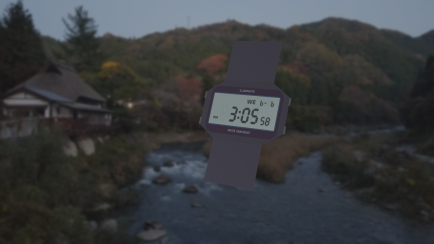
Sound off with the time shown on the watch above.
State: 3:05:58
